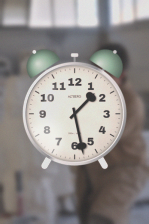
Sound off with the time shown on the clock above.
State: 1:28
